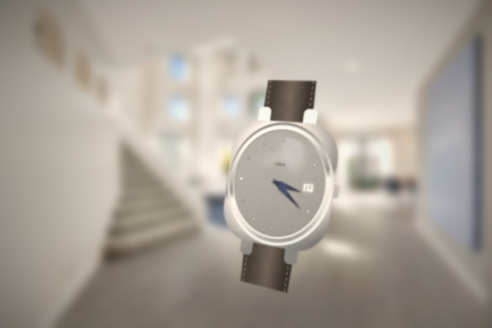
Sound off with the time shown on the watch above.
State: 3:21
